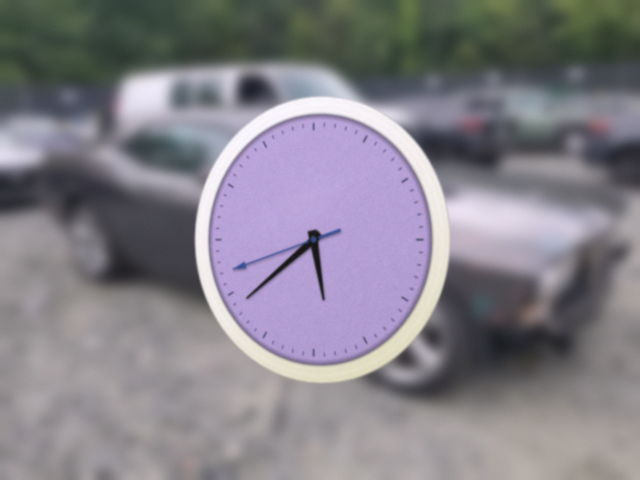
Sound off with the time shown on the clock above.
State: 5:38:42
